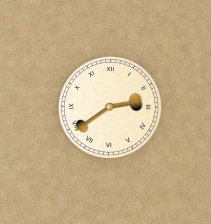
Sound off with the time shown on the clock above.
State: 2:39
